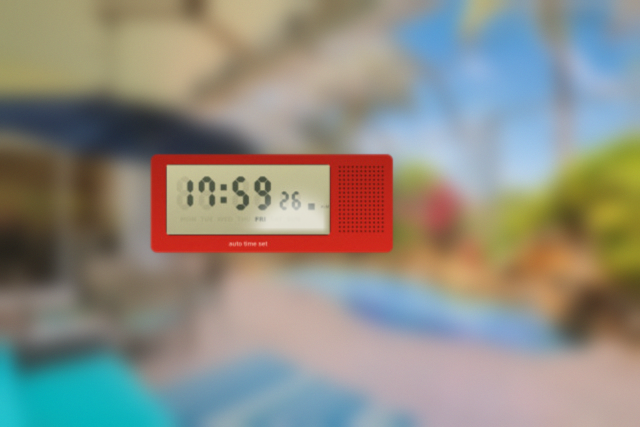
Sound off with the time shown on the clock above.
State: 17:59:26
